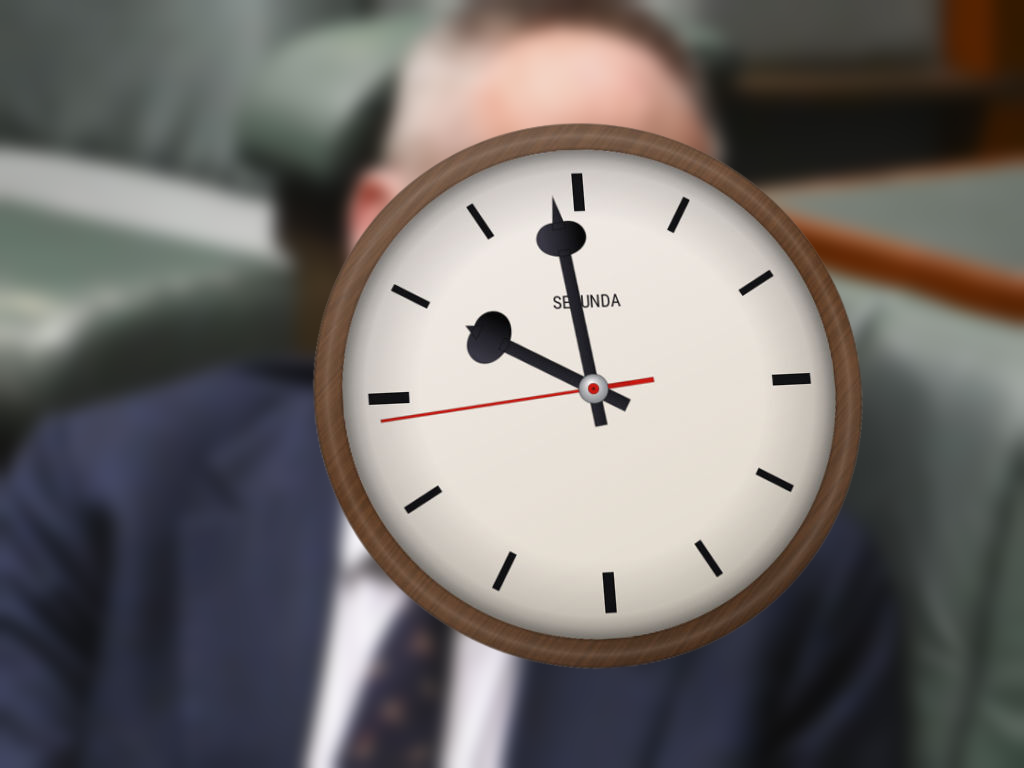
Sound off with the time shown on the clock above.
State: 9:58:44
